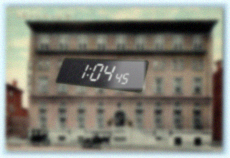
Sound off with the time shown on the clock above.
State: 1:04:45
